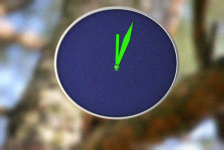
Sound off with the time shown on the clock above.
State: 12:03
